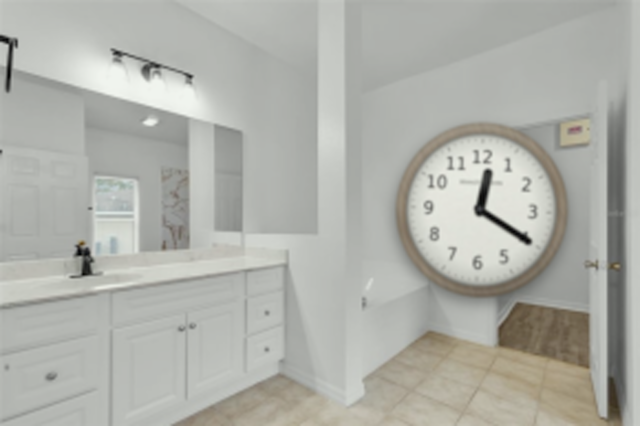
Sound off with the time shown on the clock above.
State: 12:20
